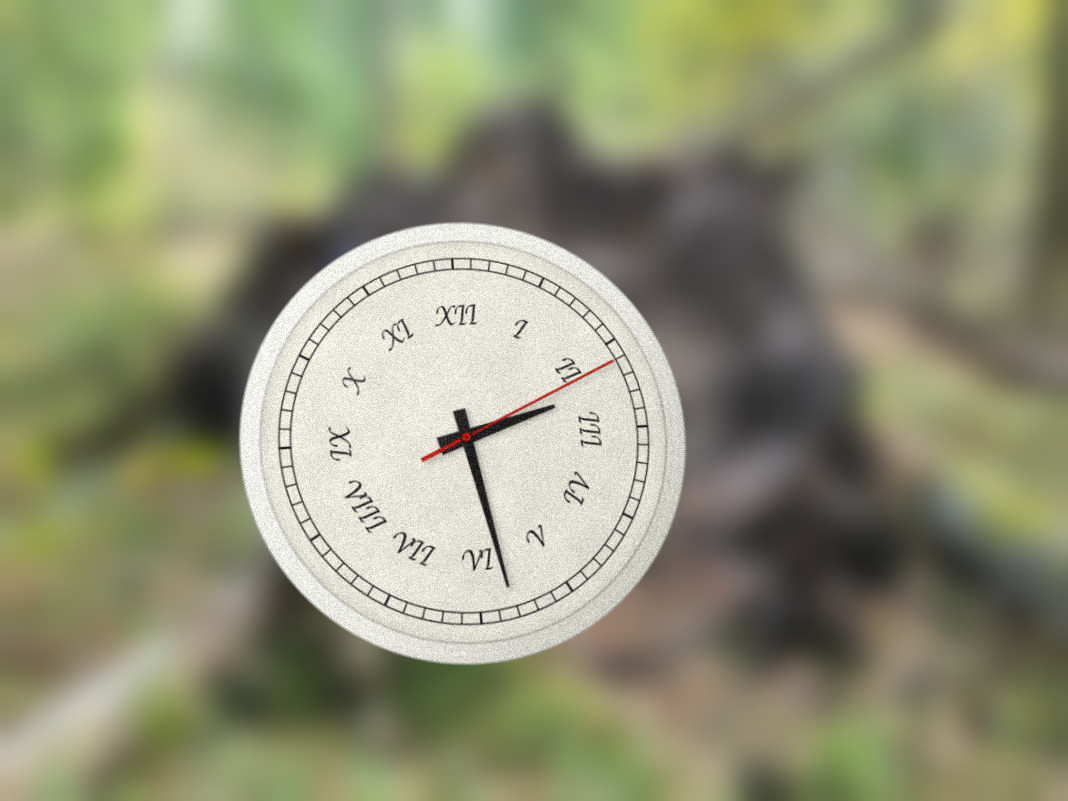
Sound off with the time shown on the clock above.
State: 2:28:11
